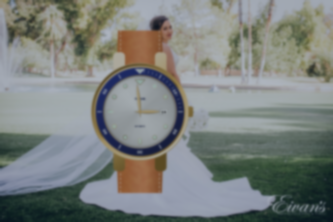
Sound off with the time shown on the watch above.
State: 2:59
